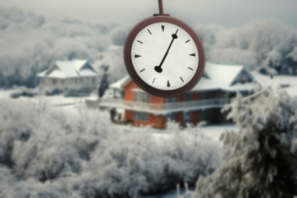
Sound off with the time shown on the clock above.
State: 7:05
